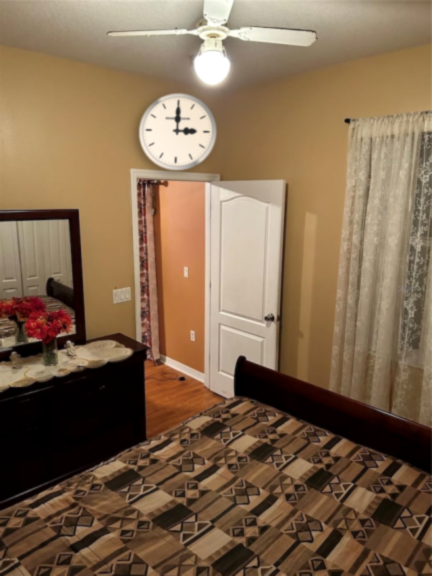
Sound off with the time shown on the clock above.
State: 3:00
